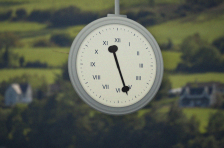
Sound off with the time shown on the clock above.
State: 11:27
